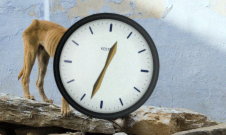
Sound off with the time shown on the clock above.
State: 12:33
